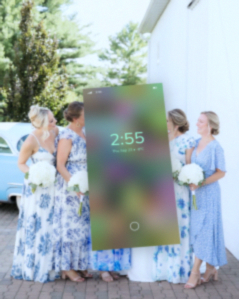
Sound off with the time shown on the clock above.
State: 2:55
